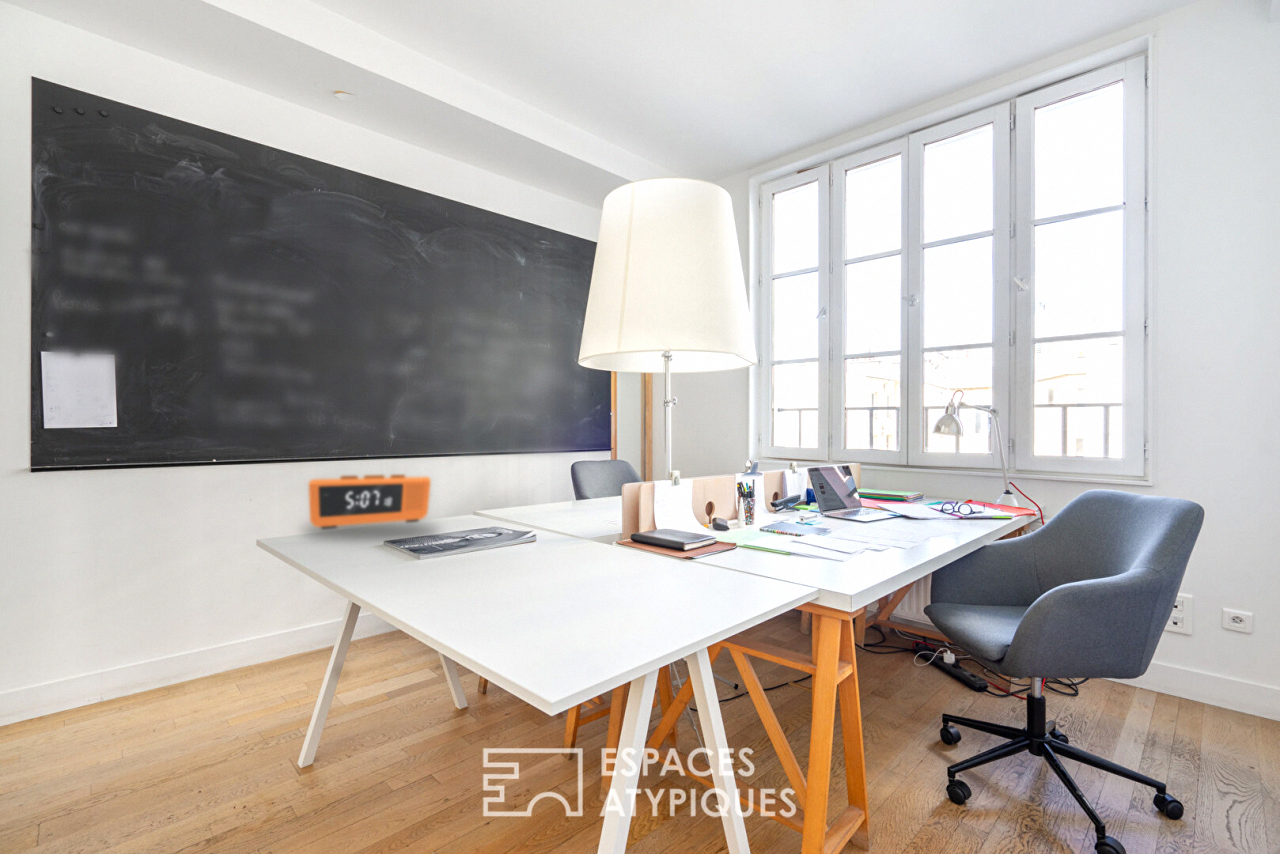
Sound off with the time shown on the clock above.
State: 5:07
